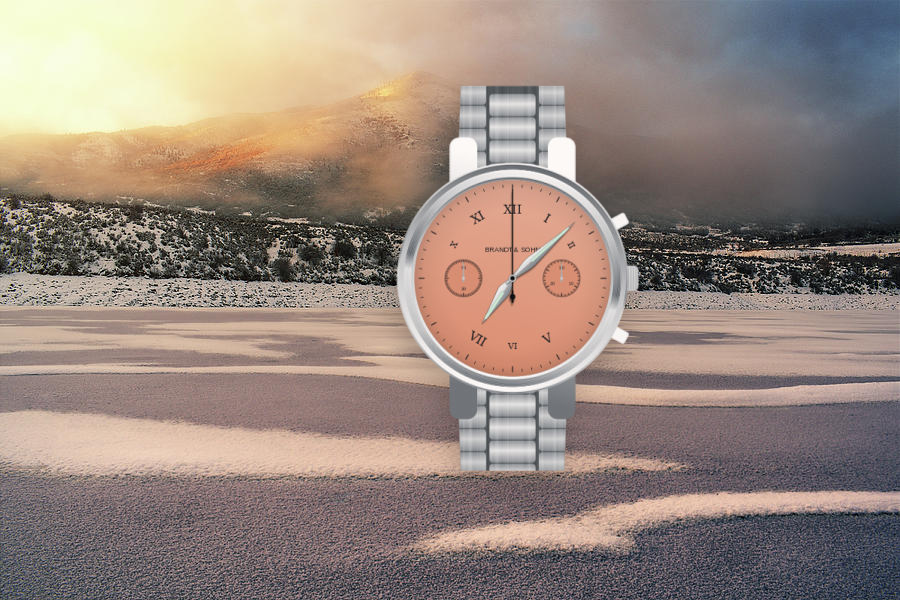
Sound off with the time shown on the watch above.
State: 7:08
